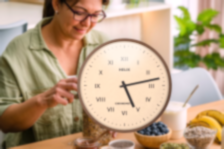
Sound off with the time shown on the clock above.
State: 5:13
